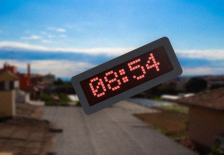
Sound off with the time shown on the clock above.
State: 8:54
